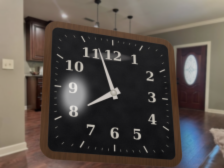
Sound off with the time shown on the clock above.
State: 7:57
